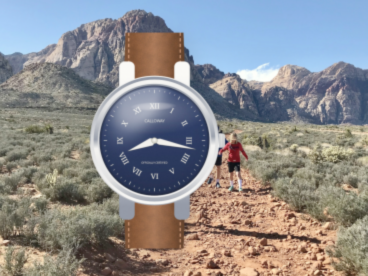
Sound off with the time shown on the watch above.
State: 8:17
